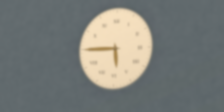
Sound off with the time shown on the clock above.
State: 5:45
